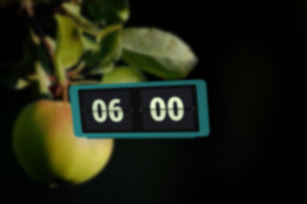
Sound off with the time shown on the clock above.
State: 6:00
